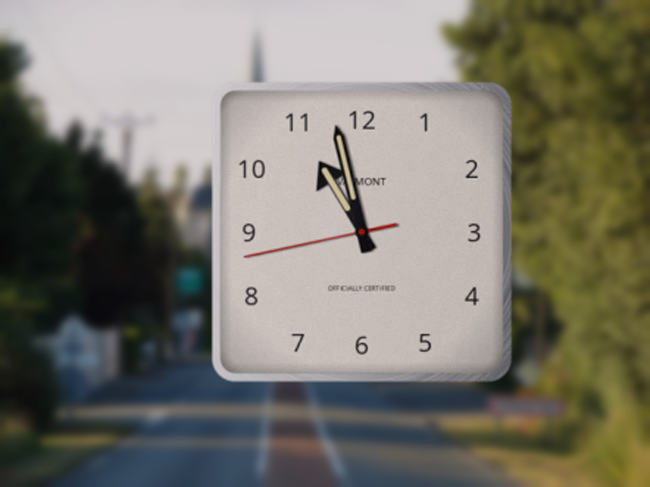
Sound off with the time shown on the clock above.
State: 10:57:43
